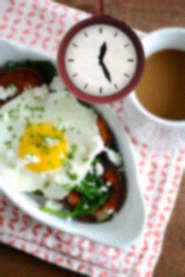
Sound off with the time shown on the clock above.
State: 12:26
